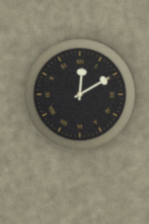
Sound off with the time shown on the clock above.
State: 12:10
